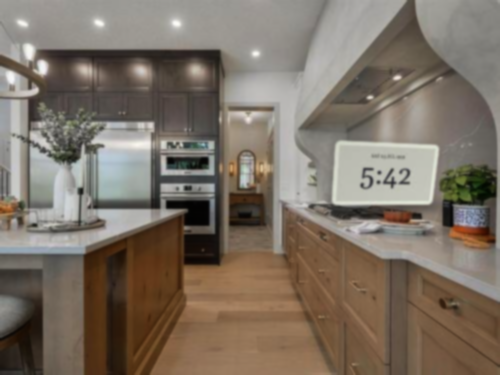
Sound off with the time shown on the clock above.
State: 5:42
